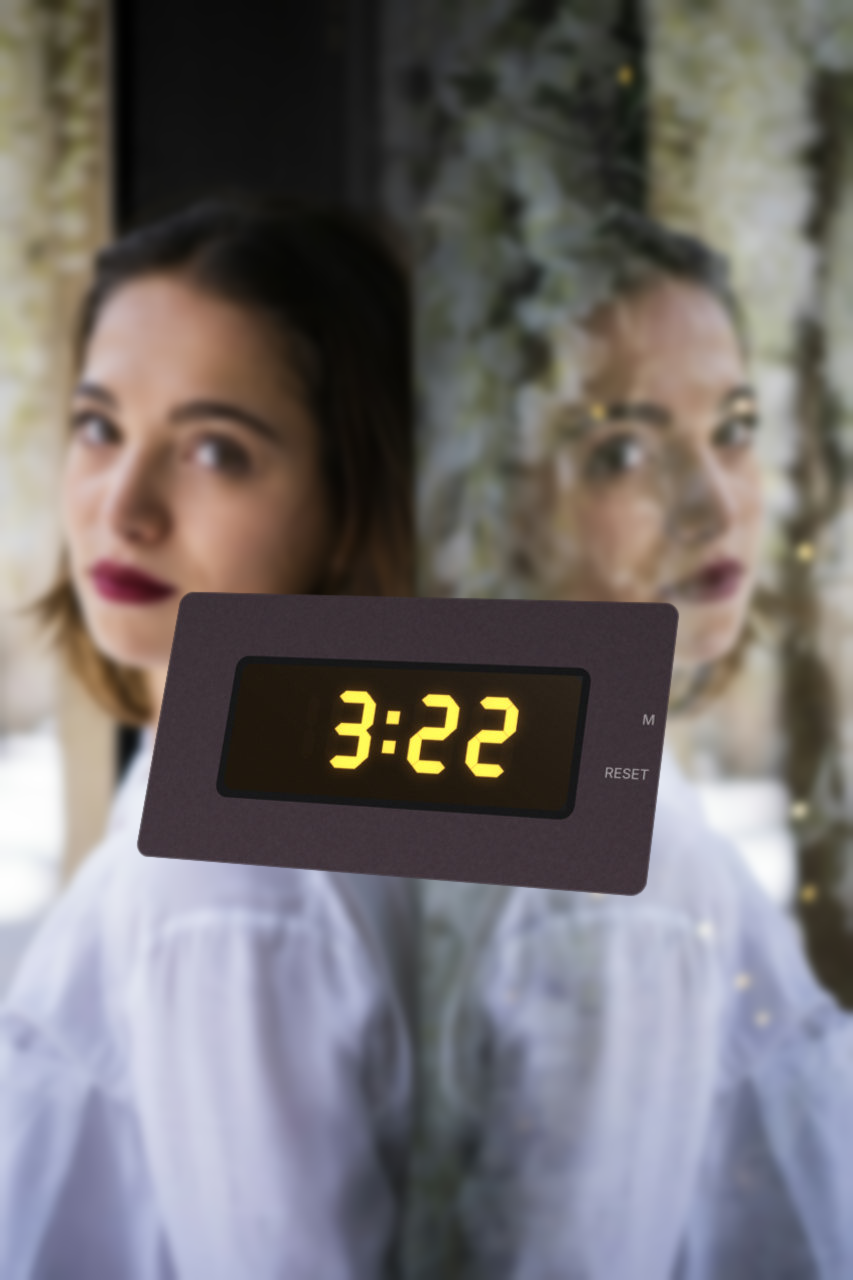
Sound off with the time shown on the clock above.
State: 3:22
